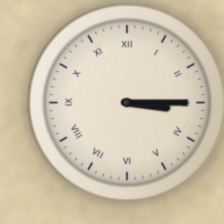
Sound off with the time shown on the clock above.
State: 3:15
